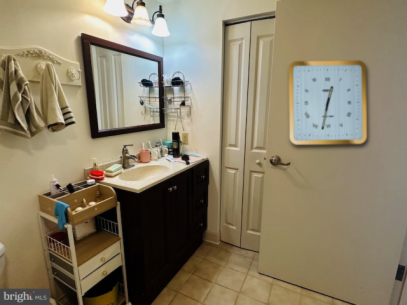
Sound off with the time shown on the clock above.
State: 12:32
